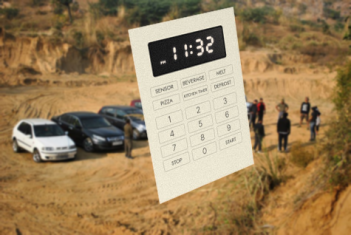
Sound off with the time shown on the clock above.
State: 11:32
